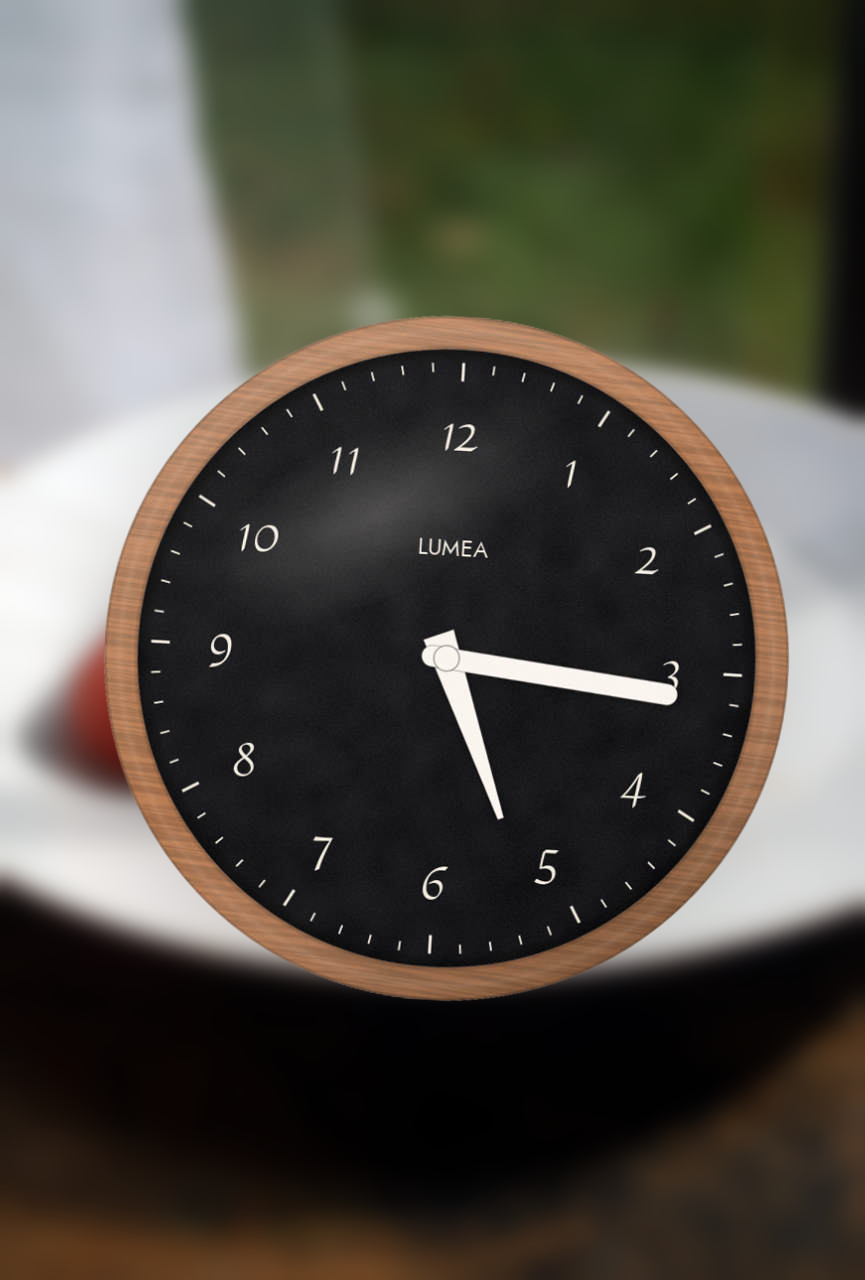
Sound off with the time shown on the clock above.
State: 5:16
